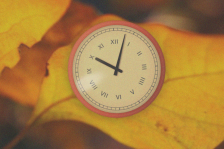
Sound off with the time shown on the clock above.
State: 10:03
